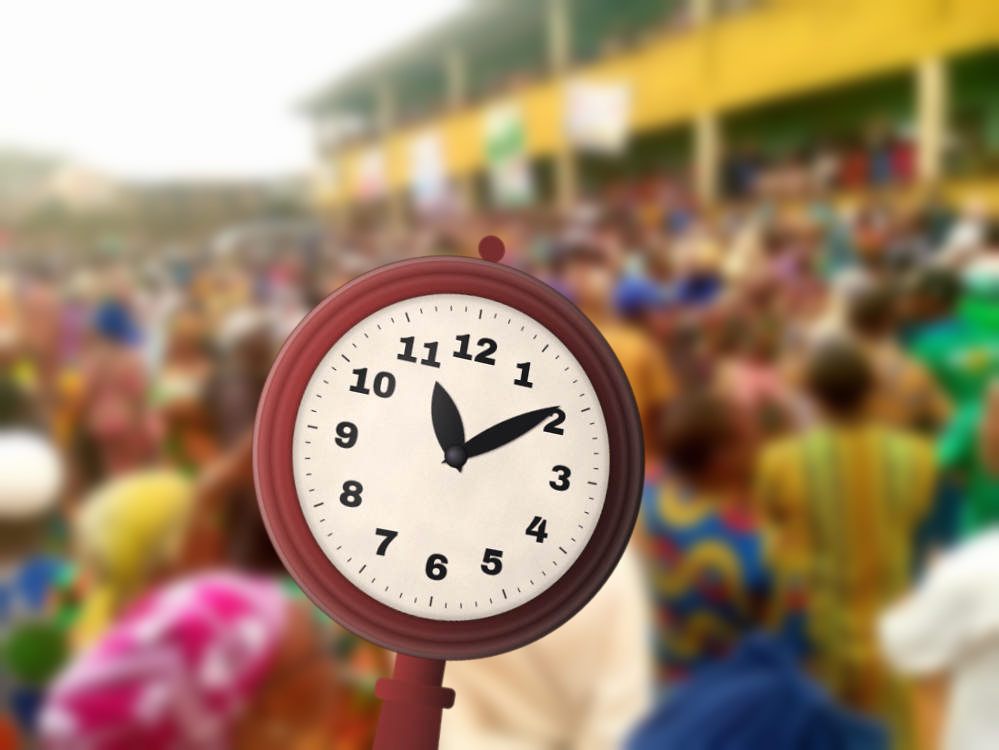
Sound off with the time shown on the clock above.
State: 11:09
